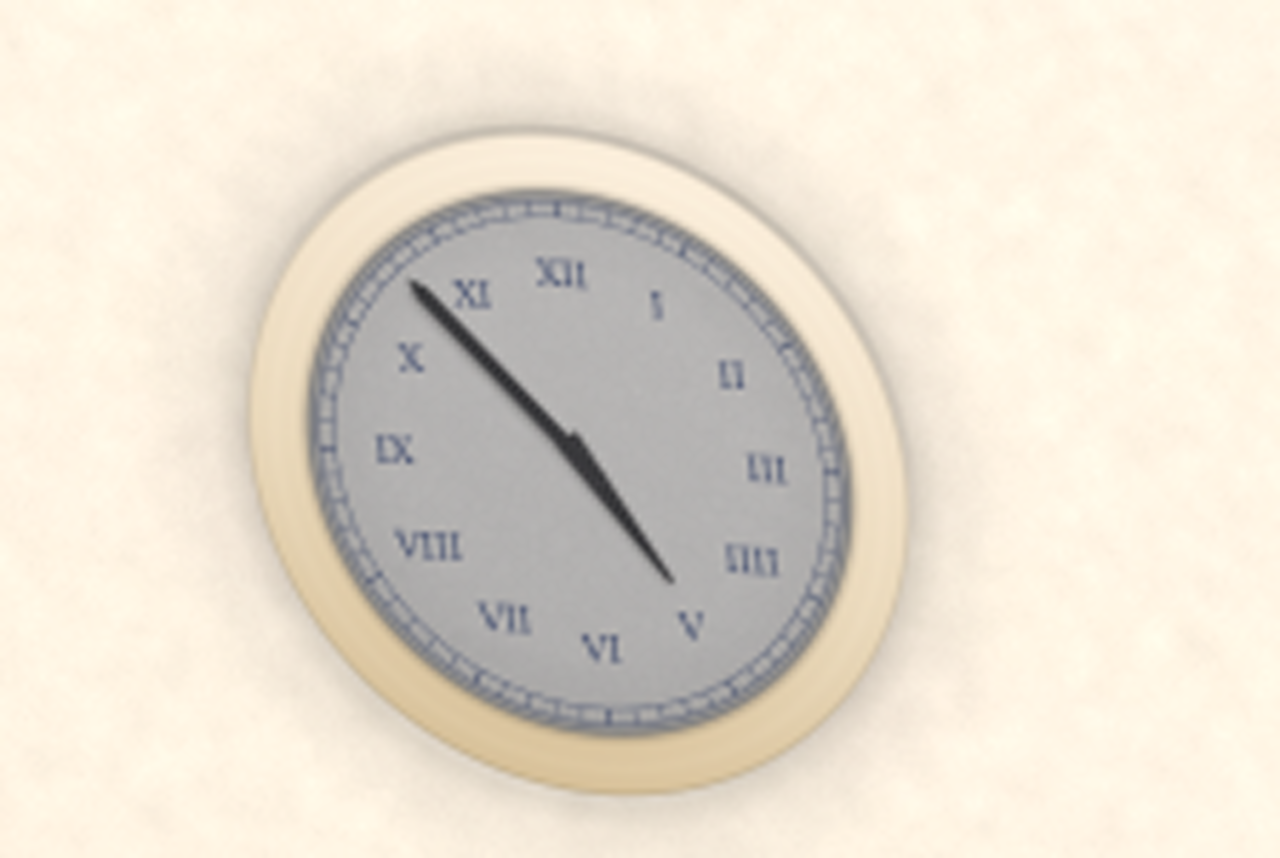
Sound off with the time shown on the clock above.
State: 4:53
